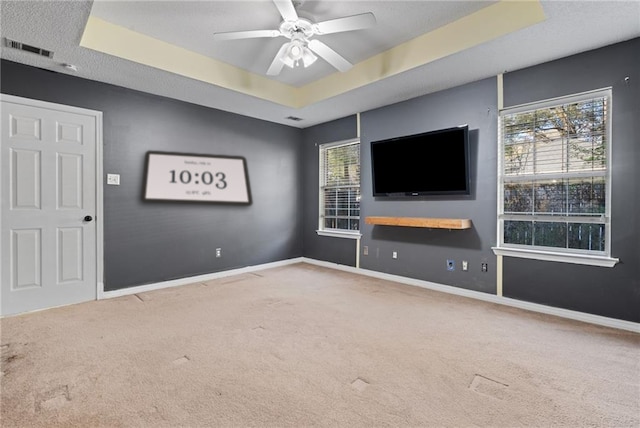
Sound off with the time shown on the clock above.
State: 10:03
